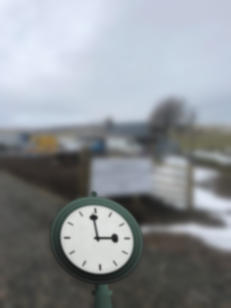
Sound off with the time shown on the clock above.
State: 2:59
